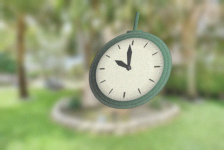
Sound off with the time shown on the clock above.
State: 9:59
